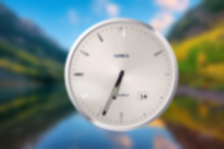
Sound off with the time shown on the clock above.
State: 6:34
